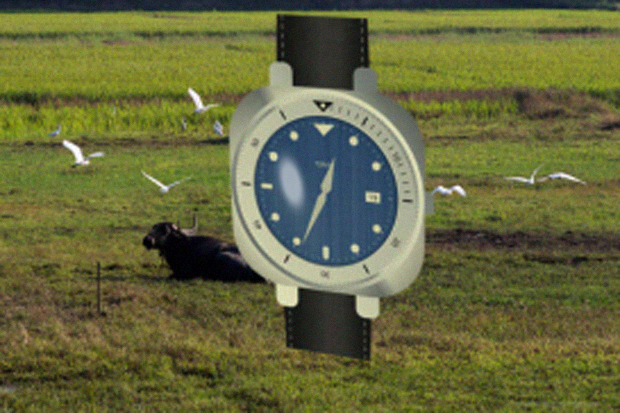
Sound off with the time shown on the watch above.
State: 12:34
